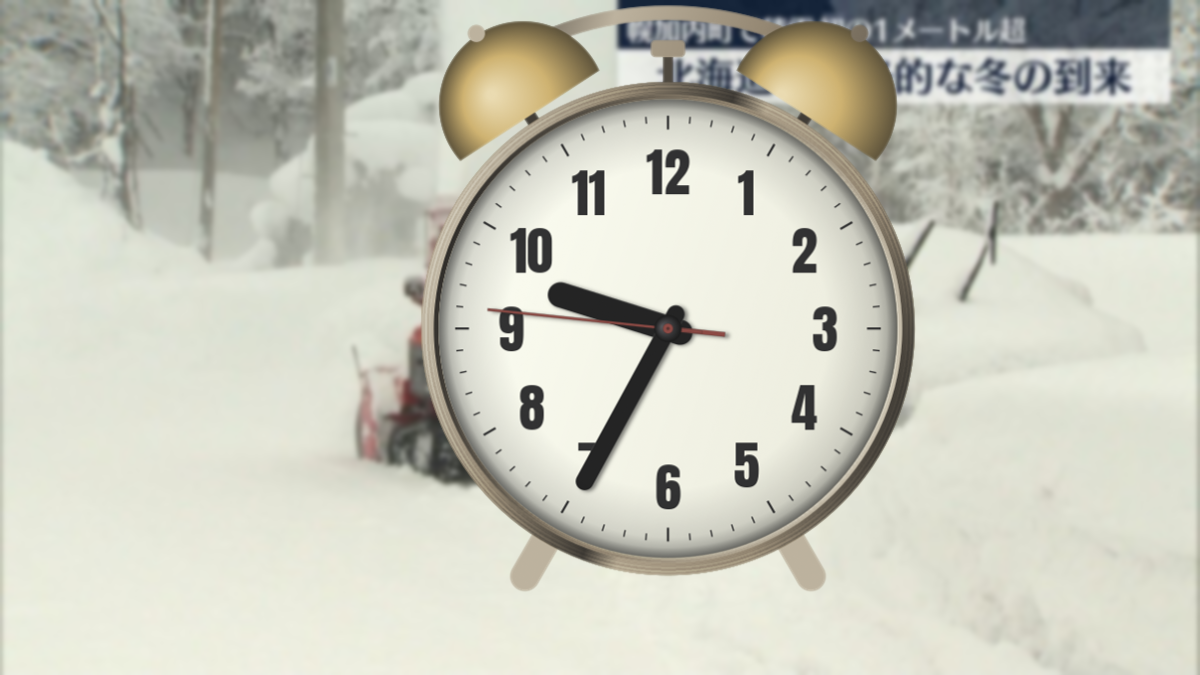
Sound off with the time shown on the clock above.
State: 9:34:46
